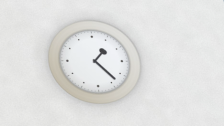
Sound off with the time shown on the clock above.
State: 1:23
